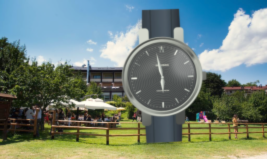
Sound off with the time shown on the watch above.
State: 5:58
